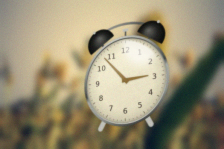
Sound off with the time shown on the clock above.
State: 2:53
